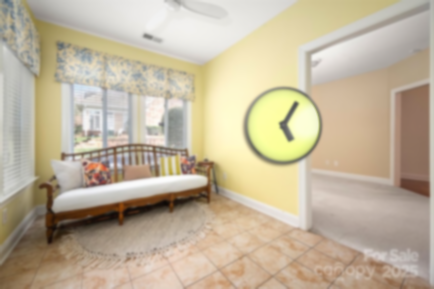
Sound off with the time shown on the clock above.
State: 5:05
